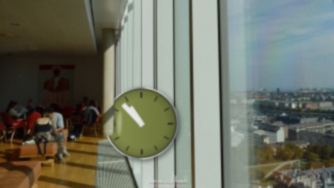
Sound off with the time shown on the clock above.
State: 10:53
